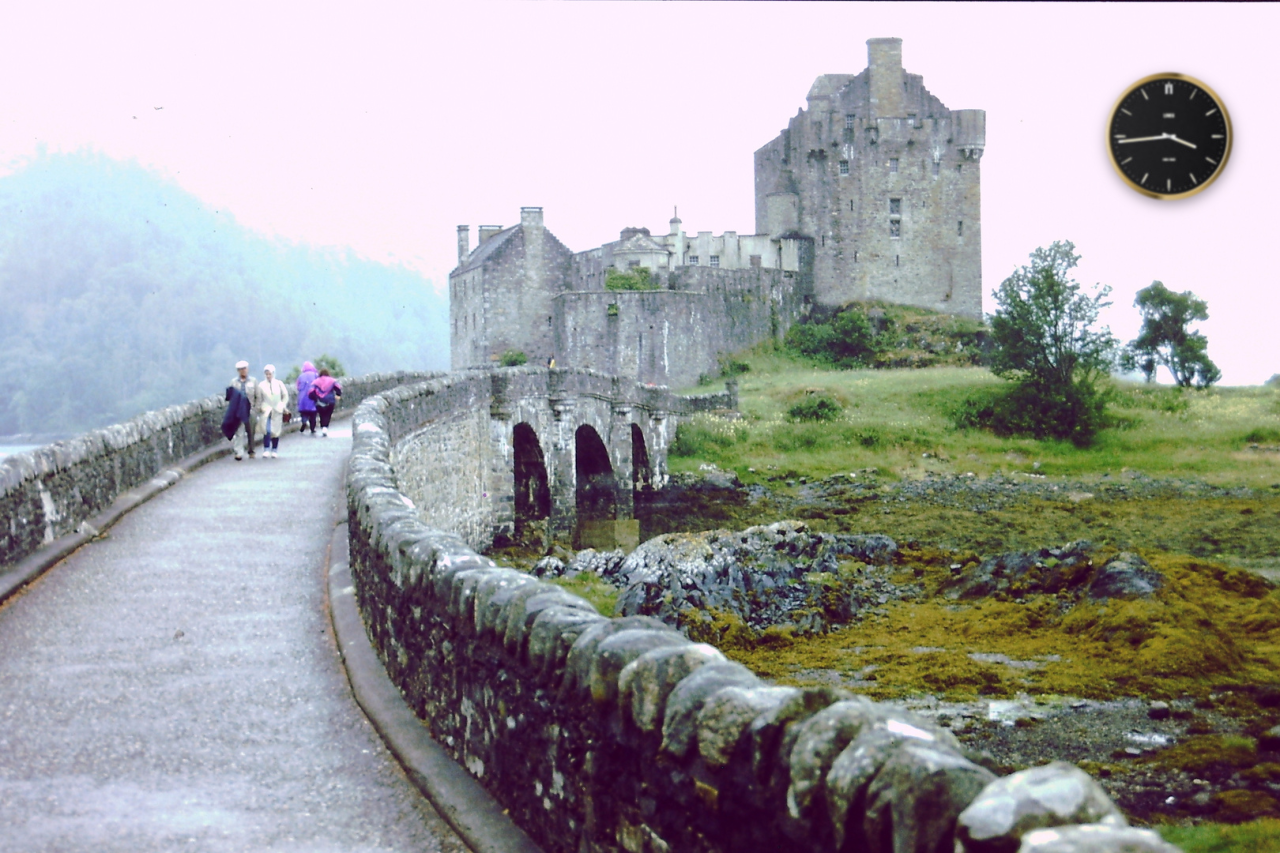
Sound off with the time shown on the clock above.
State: 3:44
